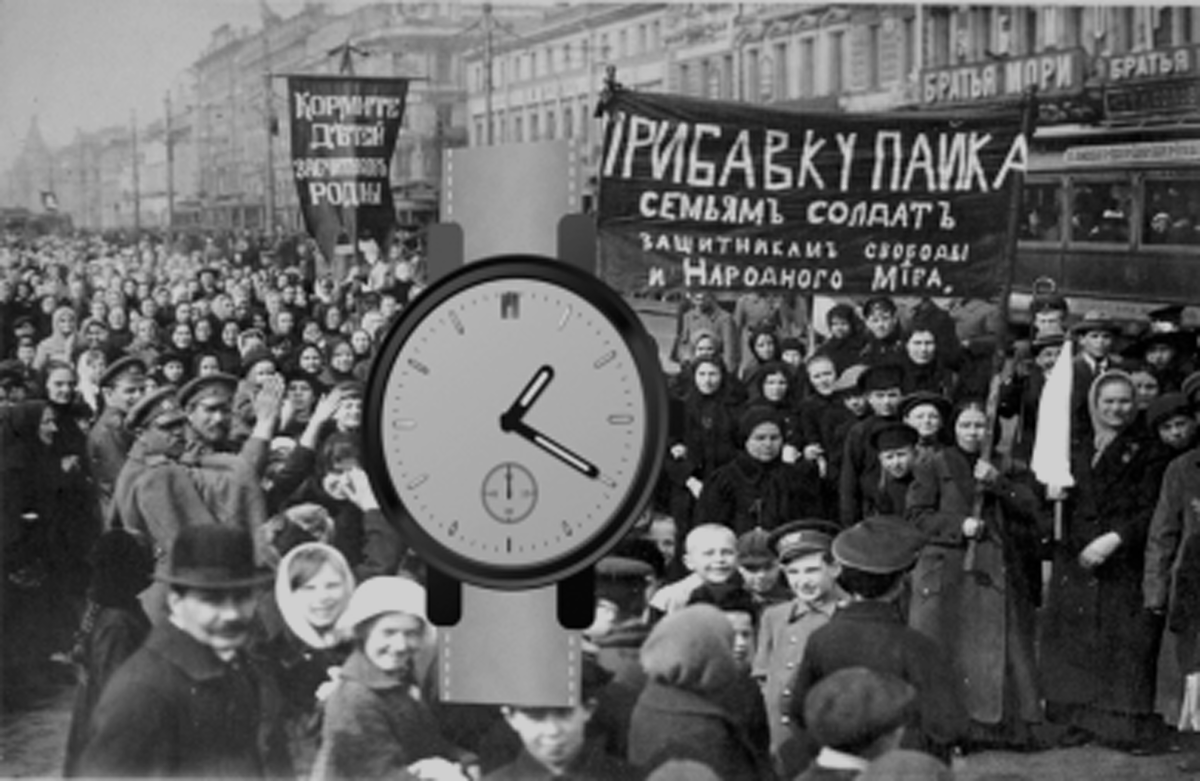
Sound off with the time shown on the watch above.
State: 1:20
